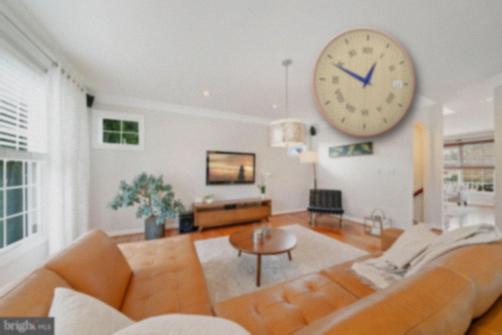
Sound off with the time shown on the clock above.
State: 12:49
